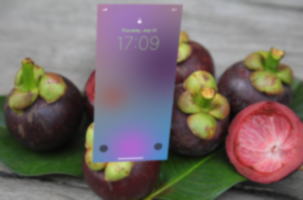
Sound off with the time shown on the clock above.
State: 17:09
